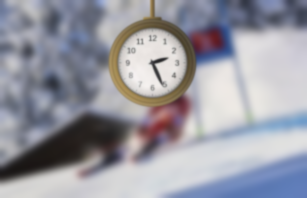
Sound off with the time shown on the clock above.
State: 2:26
